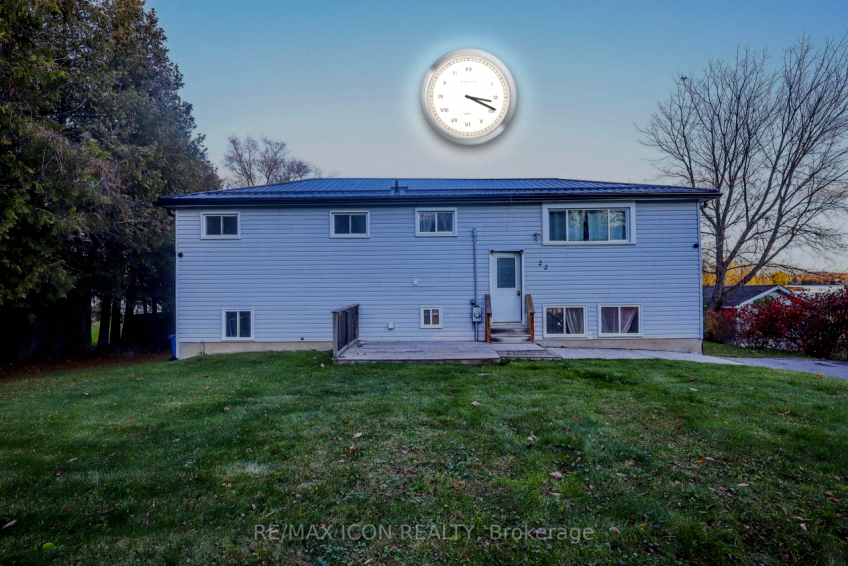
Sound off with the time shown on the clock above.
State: 3:19
